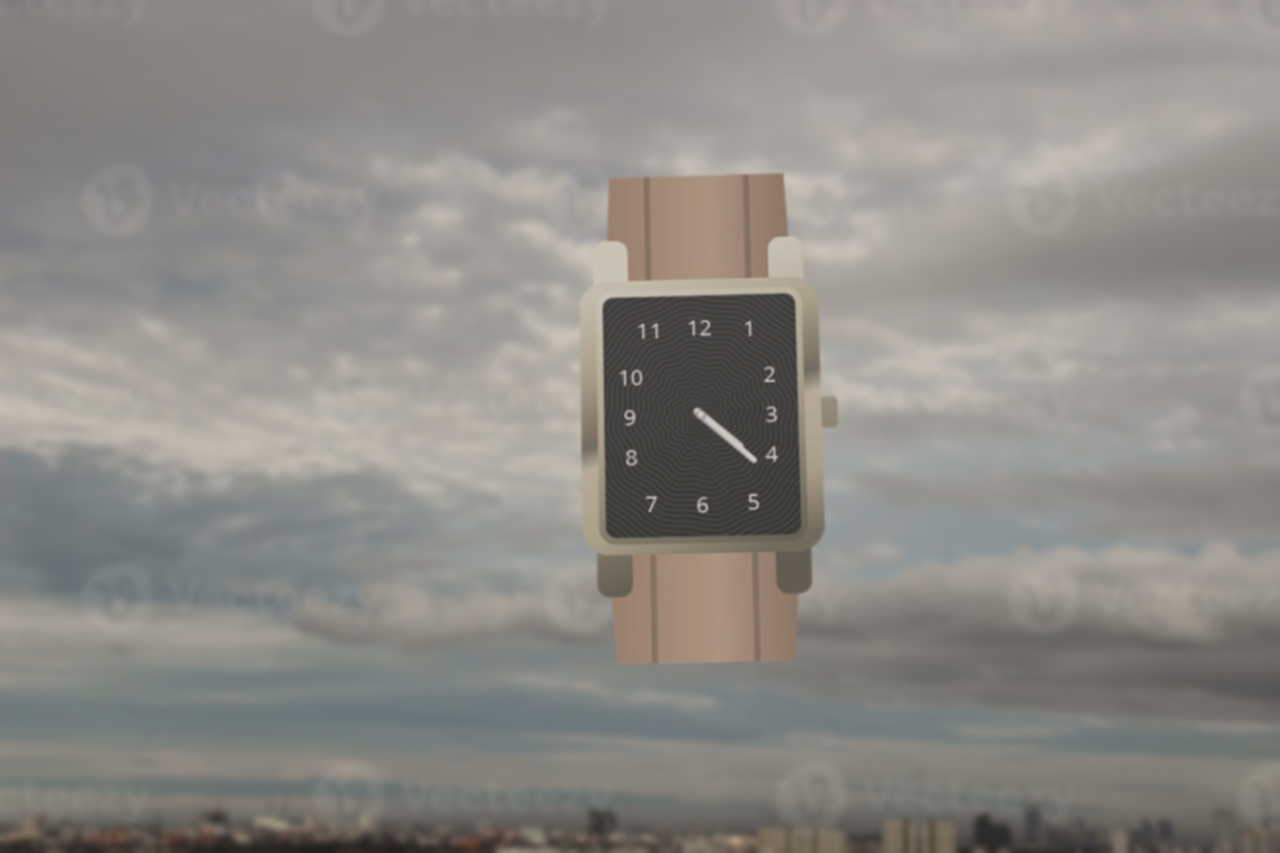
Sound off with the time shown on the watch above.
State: 4:22
